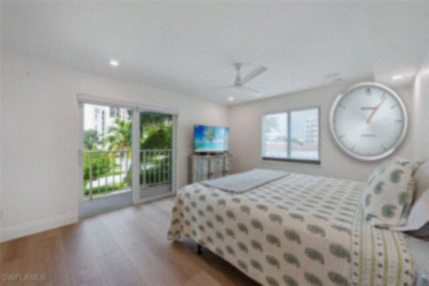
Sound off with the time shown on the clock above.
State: 1:06
